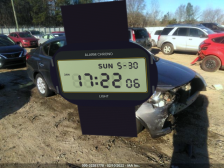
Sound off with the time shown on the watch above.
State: 17:22:06
